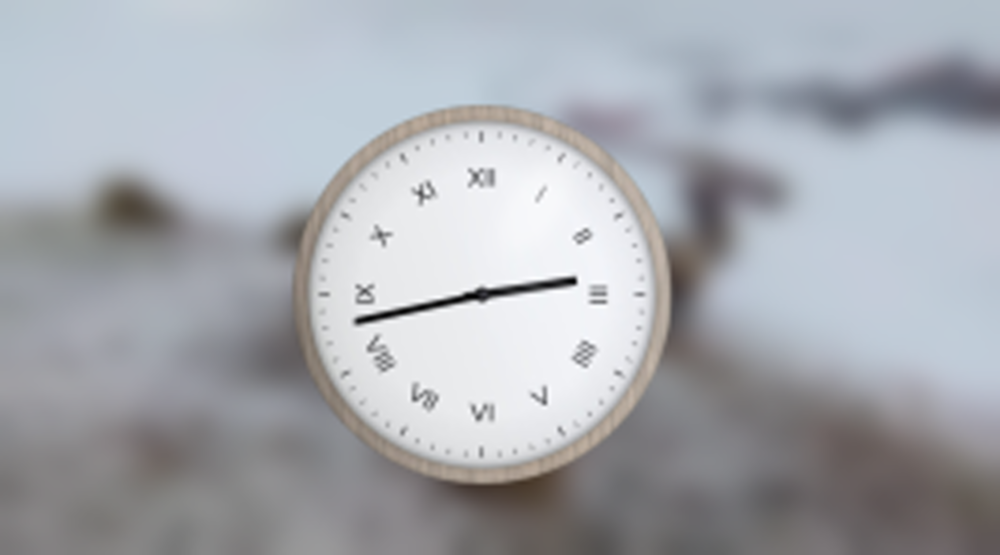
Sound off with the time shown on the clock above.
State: 2:43
